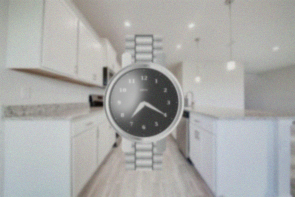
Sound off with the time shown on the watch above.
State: 7:20
